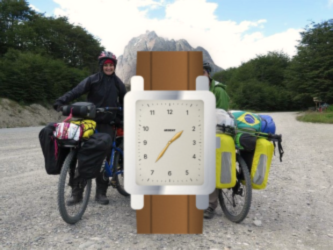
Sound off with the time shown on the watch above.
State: 1:36
